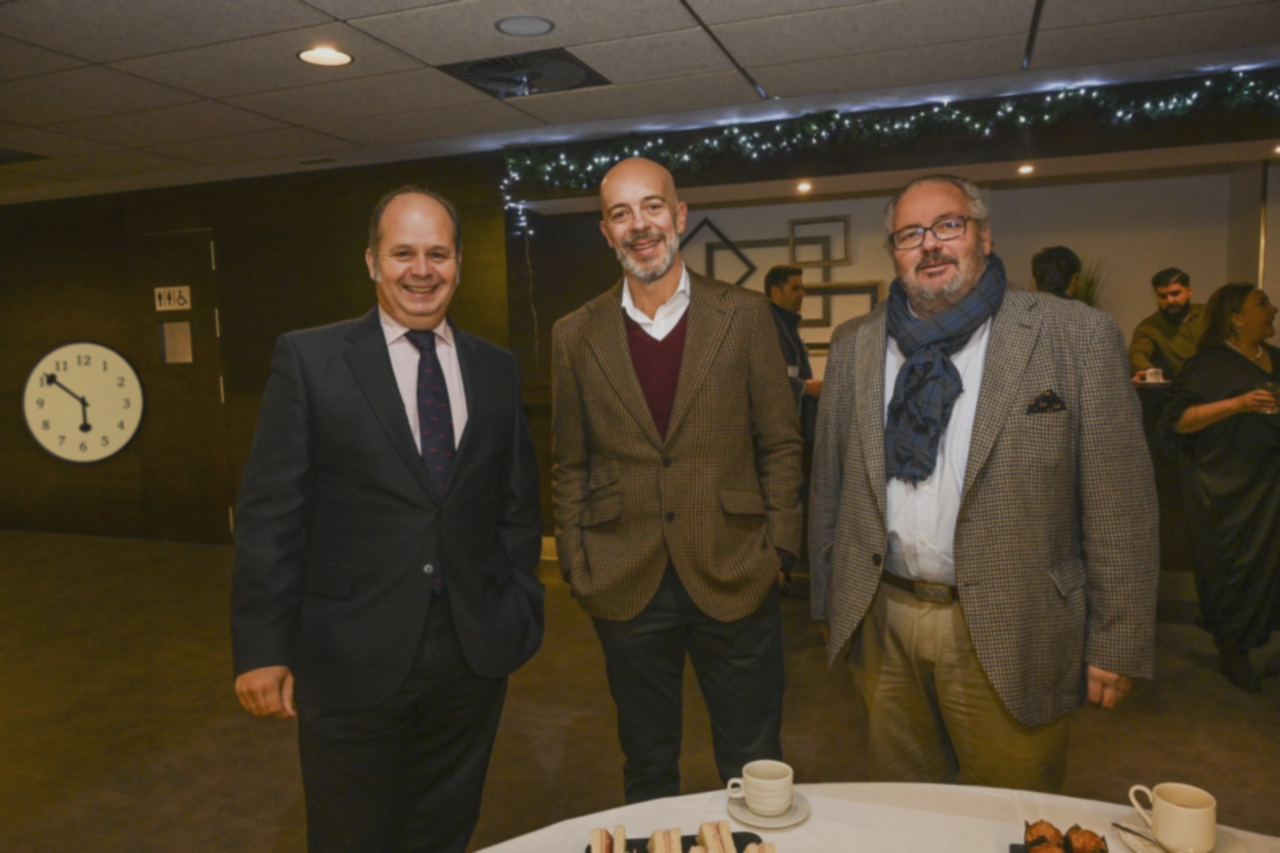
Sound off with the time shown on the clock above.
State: 5:51
